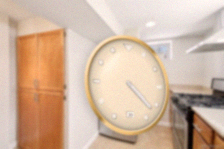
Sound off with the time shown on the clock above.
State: 4:22
